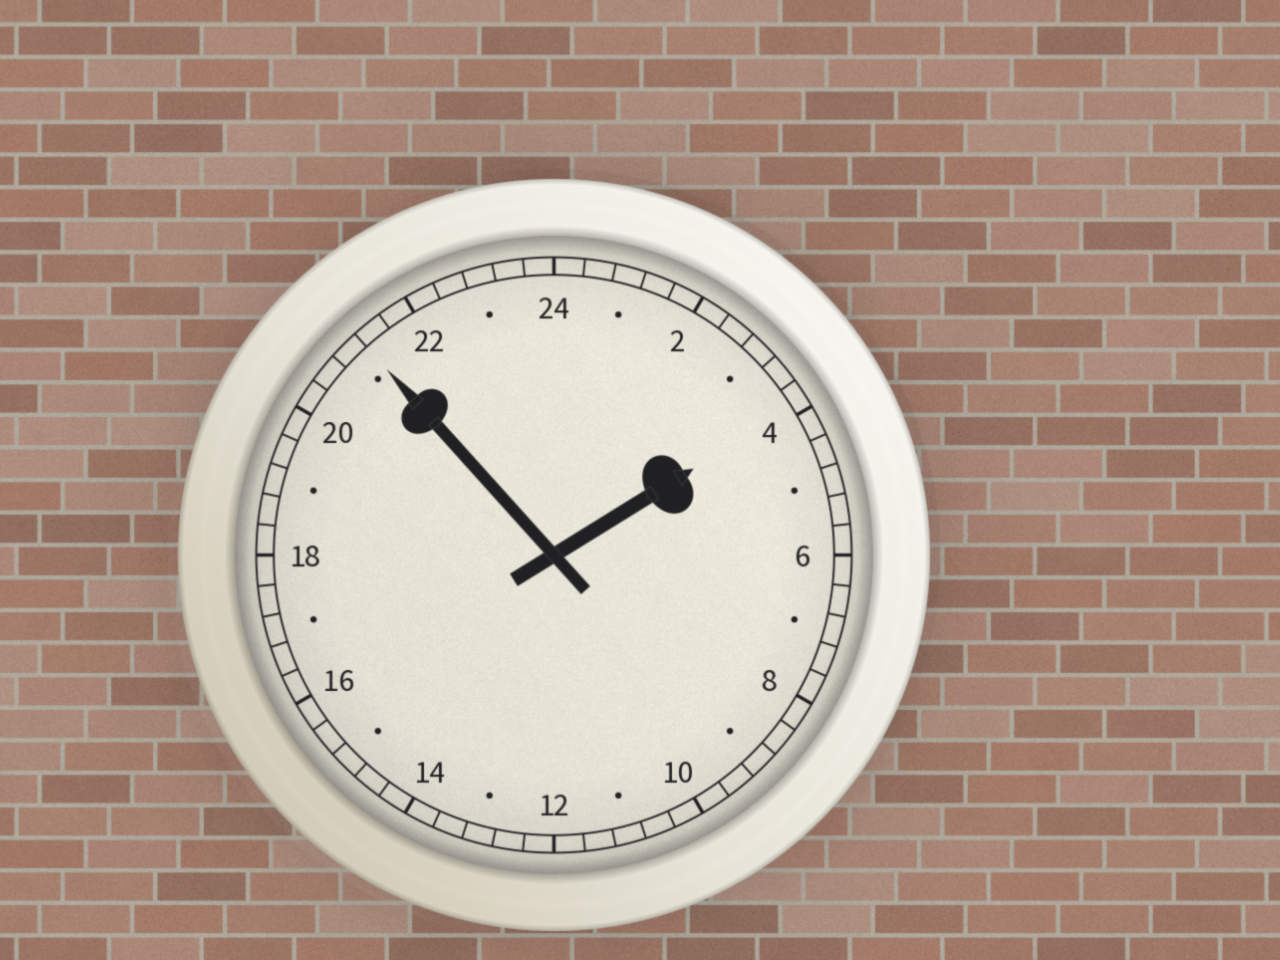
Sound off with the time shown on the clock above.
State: 3:53
